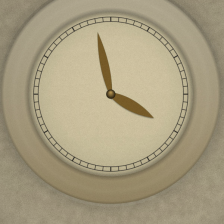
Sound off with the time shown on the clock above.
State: 3:58
